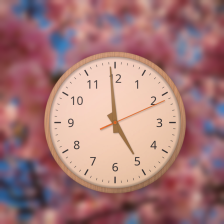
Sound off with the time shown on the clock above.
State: 4:59:11
